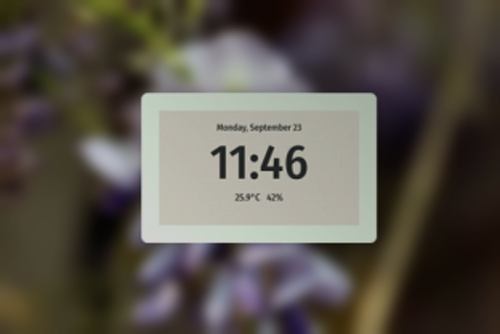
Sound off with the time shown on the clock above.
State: 11:46
